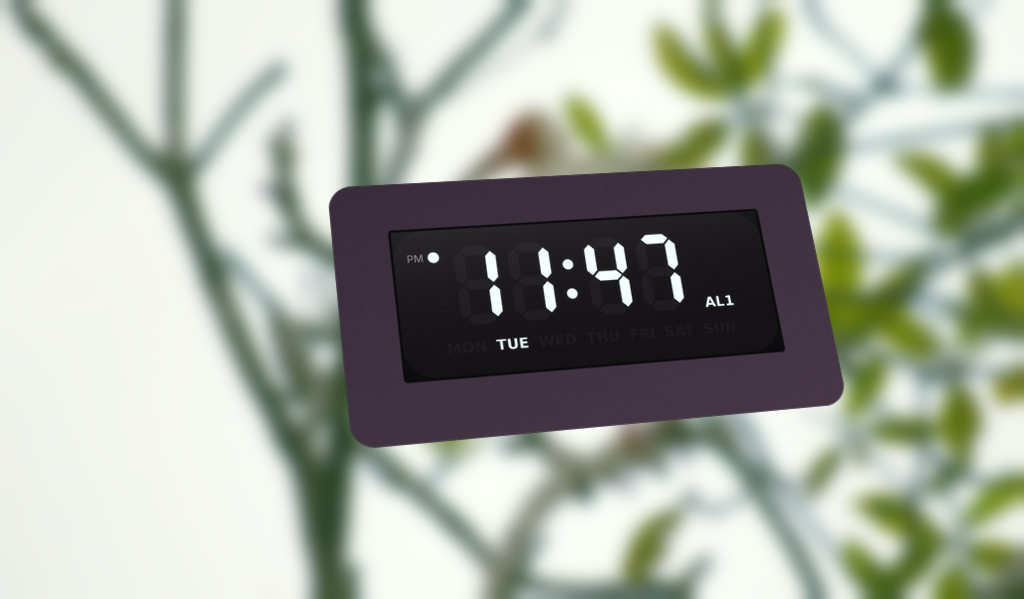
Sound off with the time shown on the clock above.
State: 11:47
